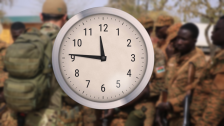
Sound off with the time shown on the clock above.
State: 11:46
